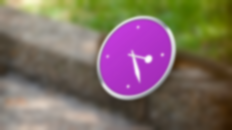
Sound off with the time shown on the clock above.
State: 3:26
